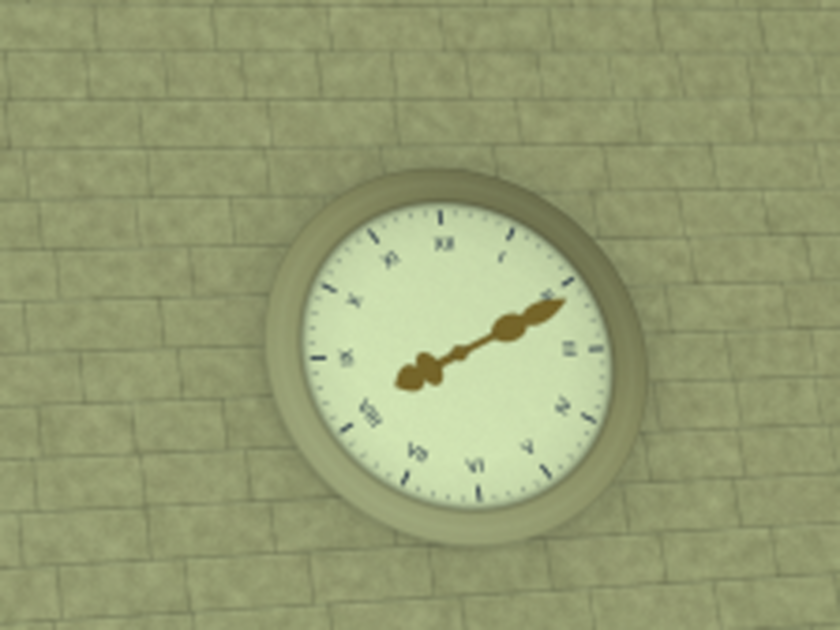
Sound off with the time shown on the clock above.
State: 8:11
